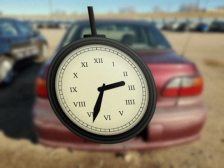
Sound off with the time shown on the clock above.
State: 2:34
